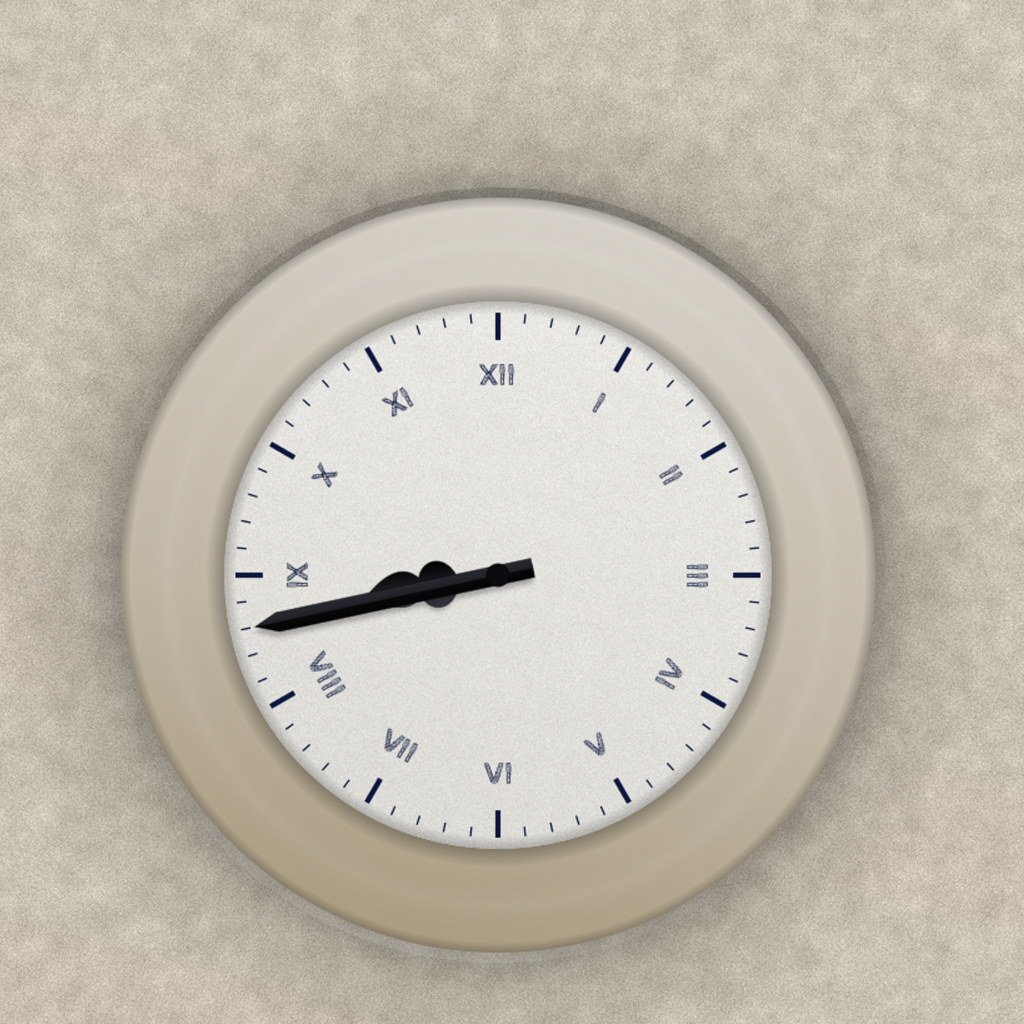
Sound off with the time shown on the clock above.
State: 8:43
